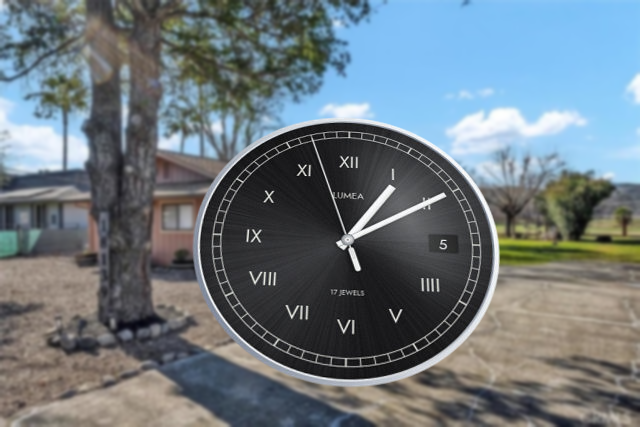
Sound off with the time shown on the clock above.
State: 1:09:57
